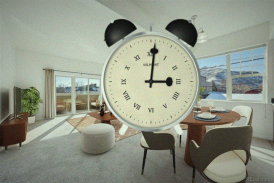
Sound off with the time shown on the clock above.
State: 3:01
